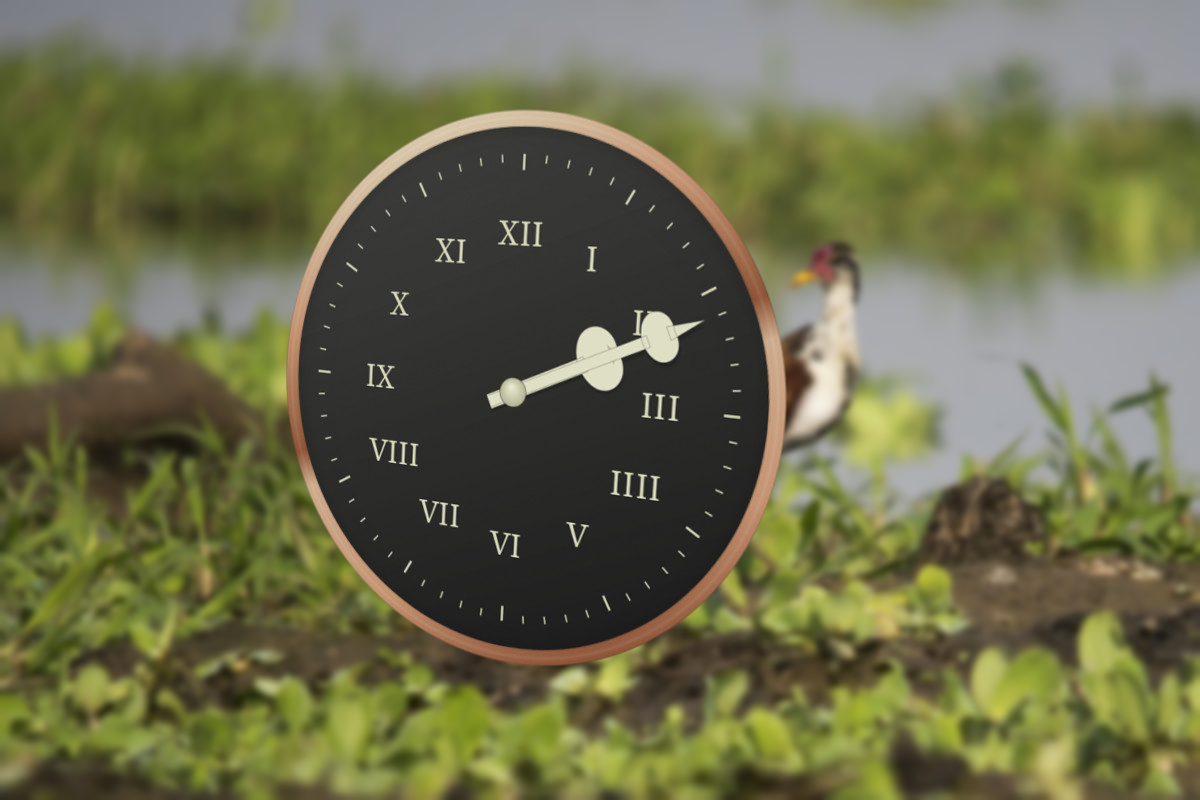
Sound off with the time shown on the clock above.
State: 2:11
